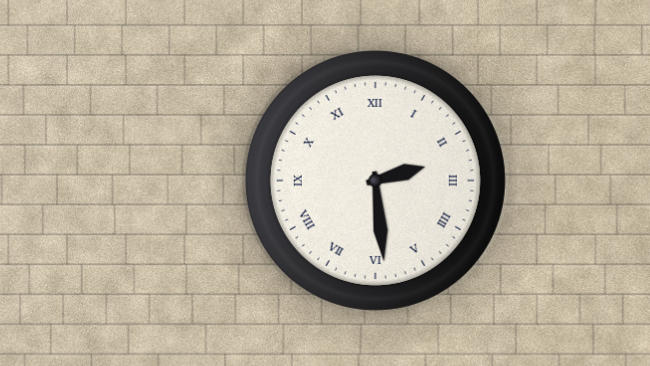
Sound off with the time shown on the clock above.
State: 2:29
